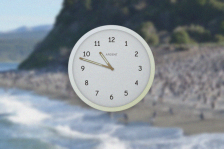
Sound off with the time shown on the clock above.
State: 10:48
